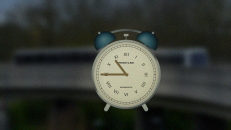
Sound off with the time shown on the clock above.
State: 10:45
